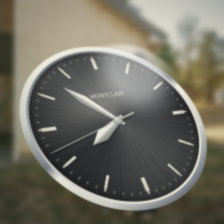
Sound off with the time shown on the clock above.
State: 7:52:42
